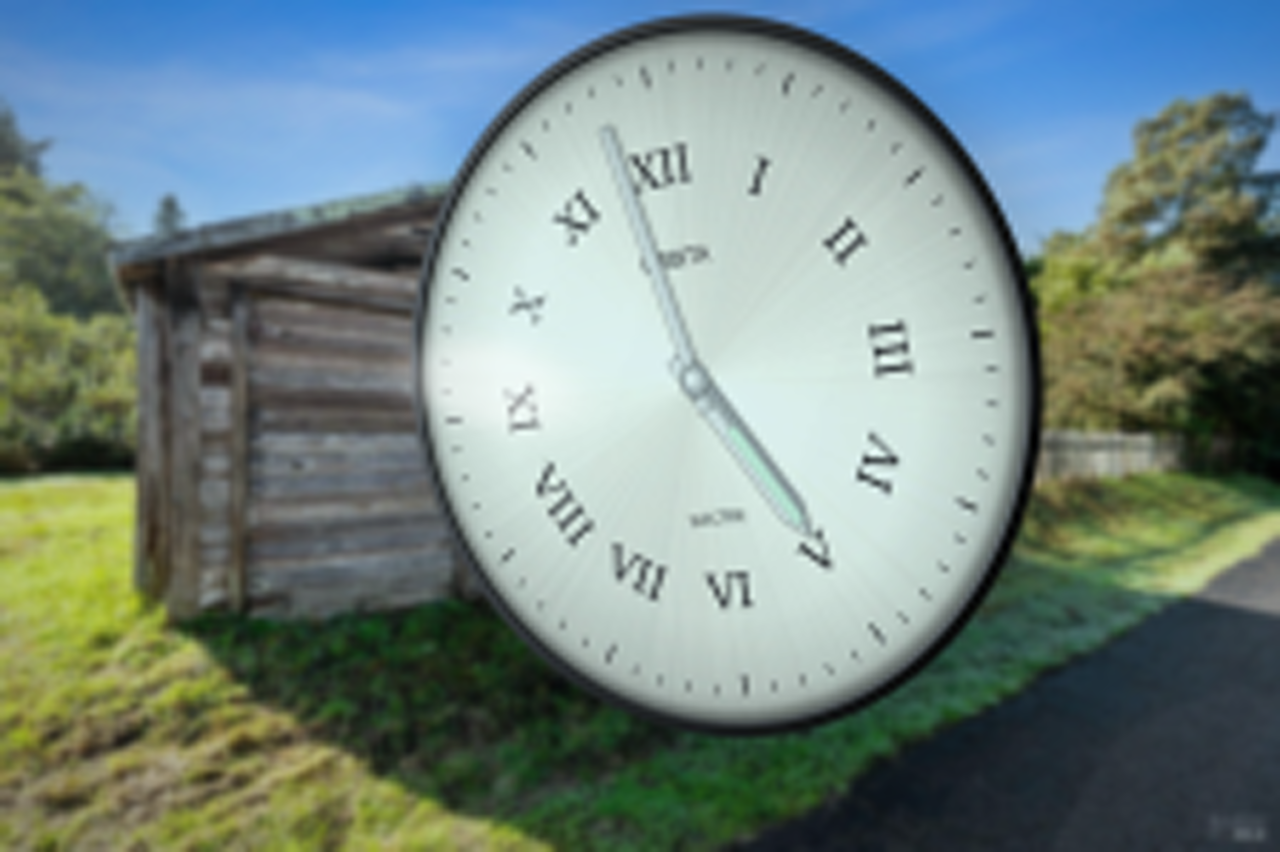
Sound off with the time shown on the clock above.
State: 4:58
